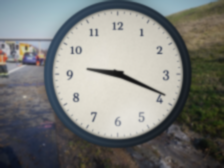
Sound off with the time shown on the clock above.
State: 9:19
